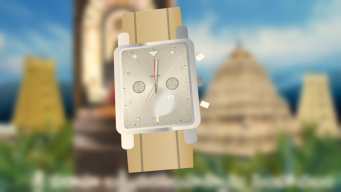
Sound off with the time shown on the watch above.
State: 7:01
